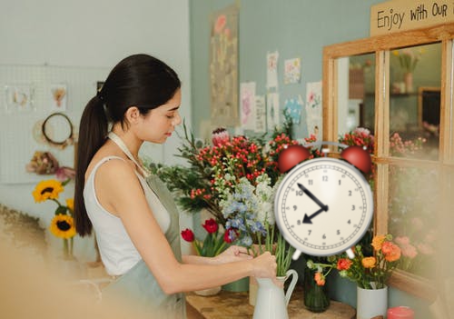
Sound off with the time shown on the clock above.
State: 7:52
